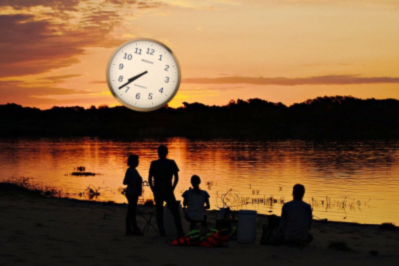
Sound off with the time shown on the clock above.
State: 7:37
